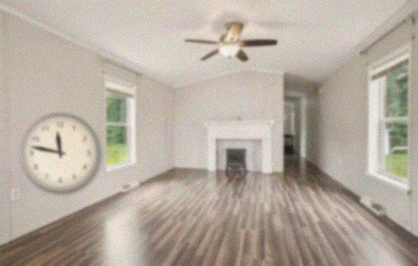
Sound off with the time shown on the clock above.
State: 11:47
